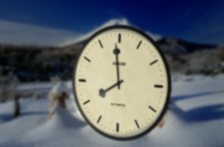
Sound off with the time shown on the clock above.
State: 7:59
